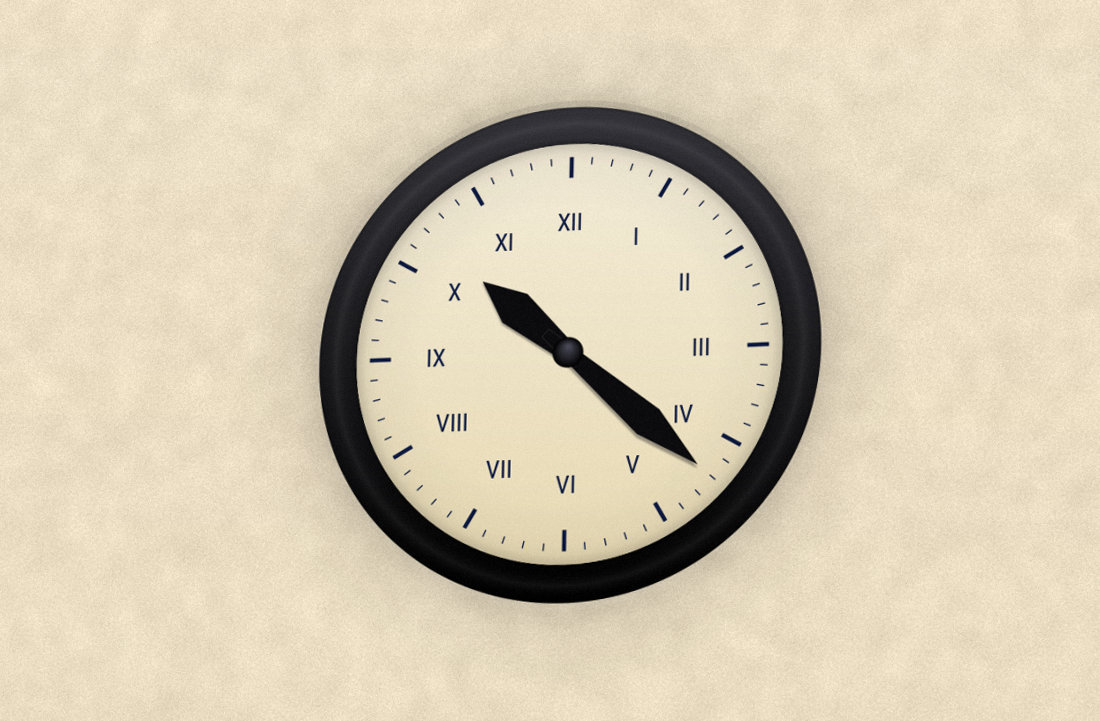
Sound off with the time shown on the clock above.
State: 10:22
